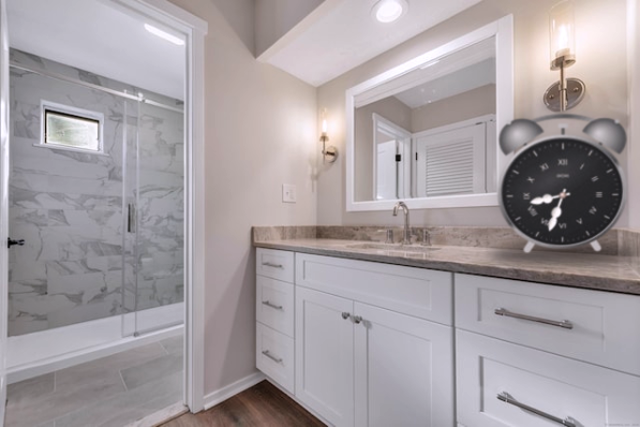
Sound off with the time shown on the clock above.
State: 8:33
